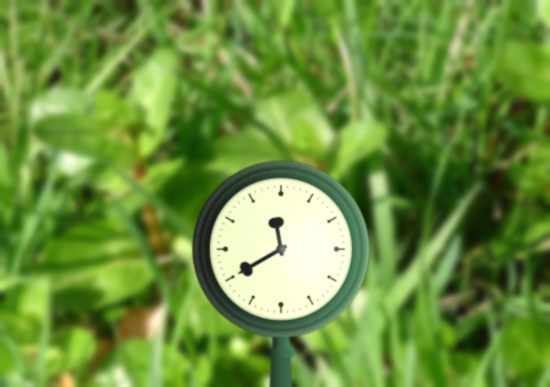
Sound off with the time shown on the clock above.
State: 11:40
